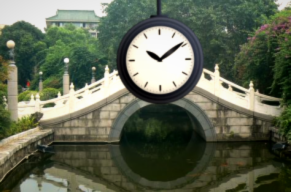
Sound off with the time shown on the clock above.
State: 10:09
